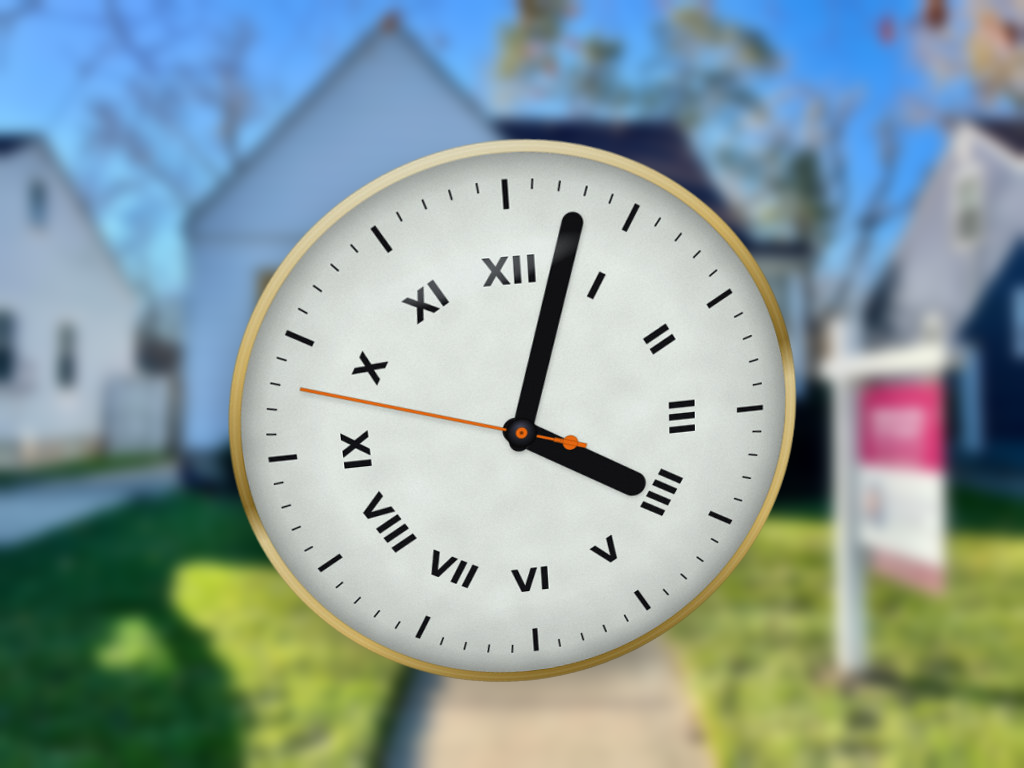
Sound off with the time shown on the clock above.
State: 4:02:48
